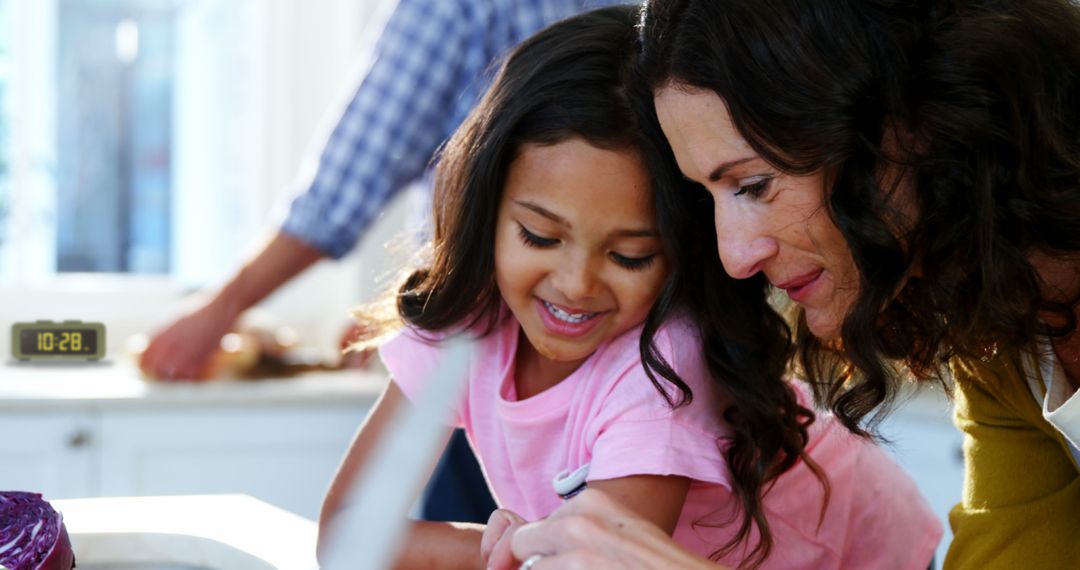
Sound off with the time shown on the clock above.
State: 10:28
